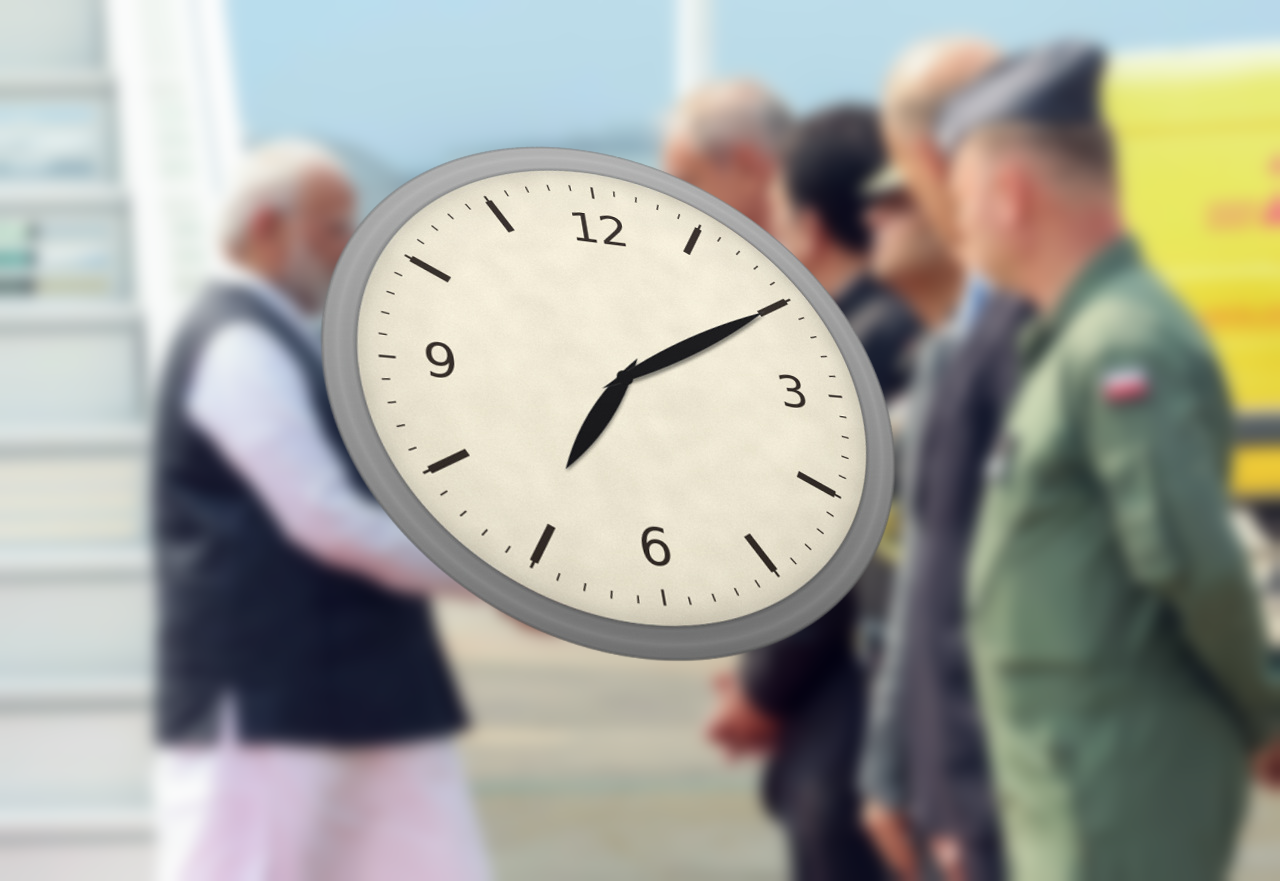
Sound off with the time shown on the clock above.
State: 7:10
